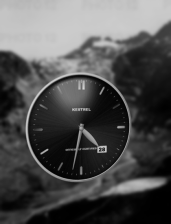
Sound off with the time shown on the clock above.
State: 4:32
